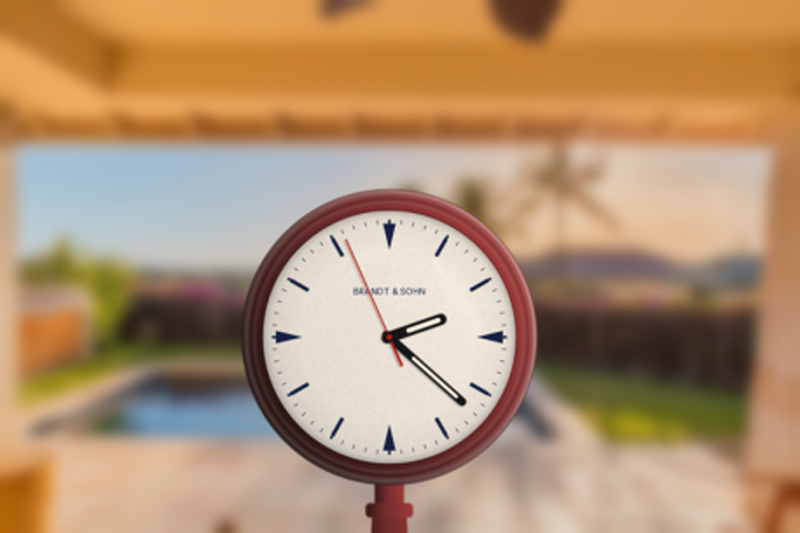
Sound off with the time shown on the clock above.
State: 2:21:56
